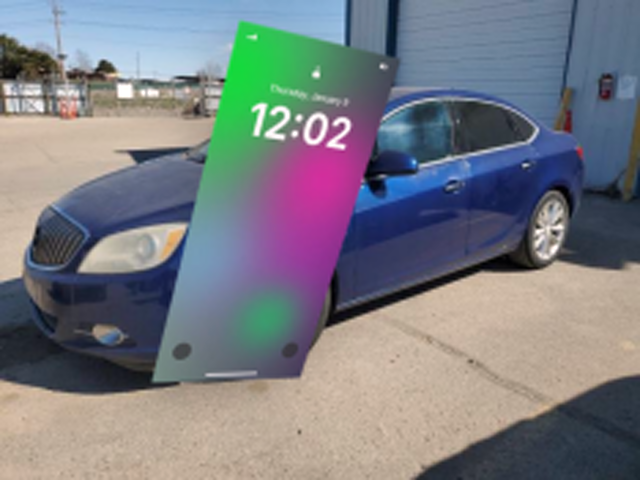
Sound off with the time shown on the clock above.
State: 12:02
